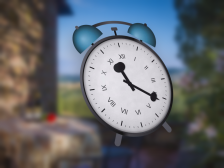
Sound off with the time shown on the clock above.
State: 11:21
